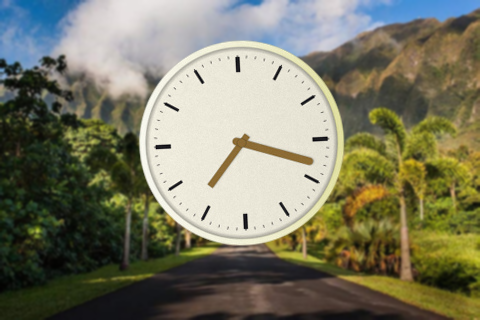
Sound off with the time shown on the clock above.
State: 7:18
